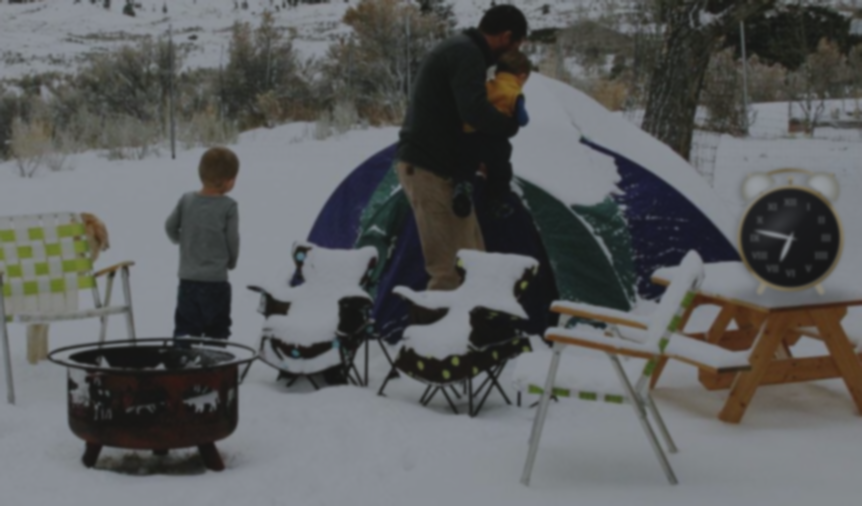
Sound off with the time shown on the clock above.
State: 6:47
